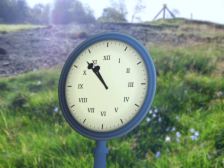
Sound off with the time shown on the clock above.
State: 10:53
